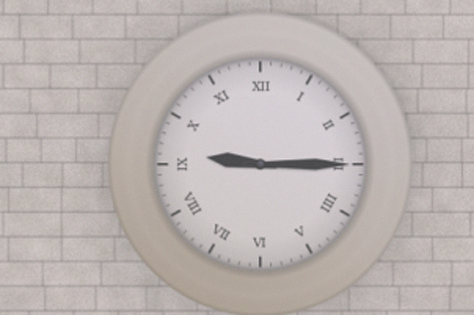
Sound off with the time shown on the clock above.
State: 9:15
